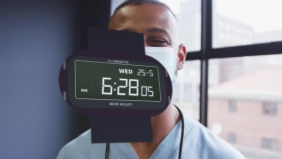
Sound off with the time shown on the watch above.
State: 6:28:05
